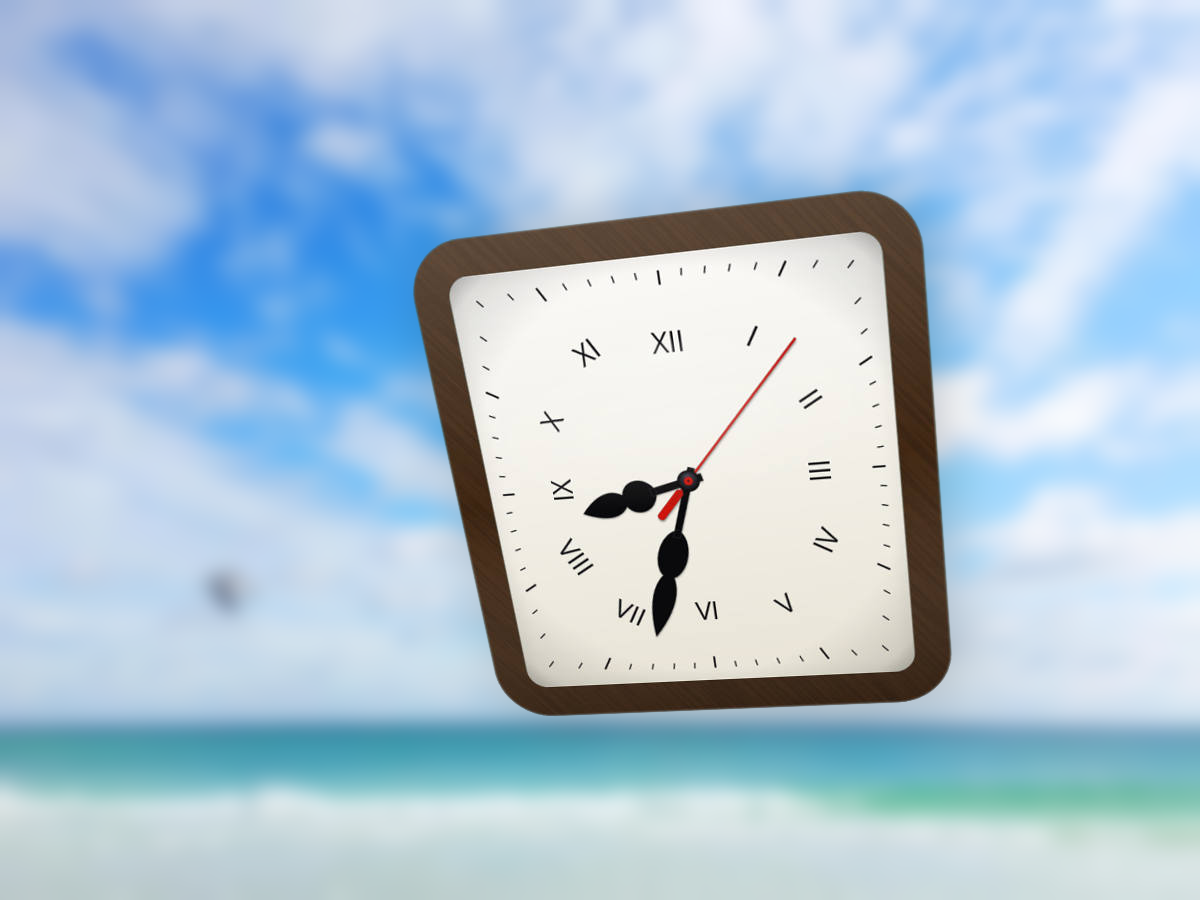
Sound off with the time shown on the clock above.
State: 8:33:07
